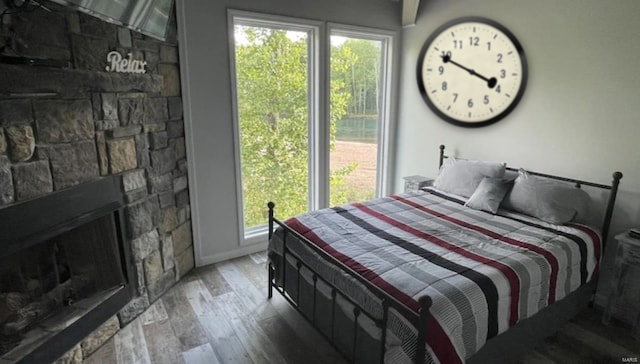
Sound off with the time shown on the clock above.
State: 3:49
